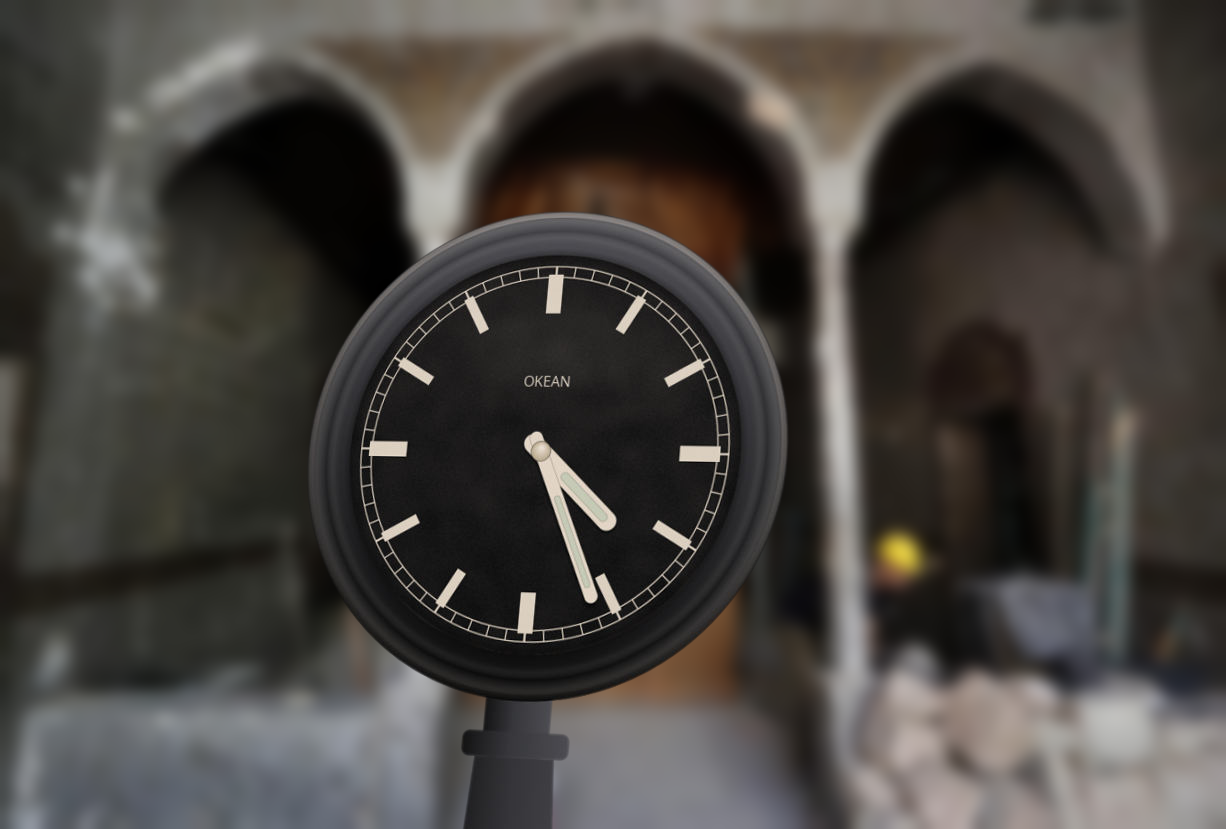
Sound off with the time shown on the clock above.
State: 4:26
